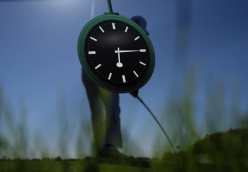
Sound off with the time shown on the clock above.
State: 6:15
